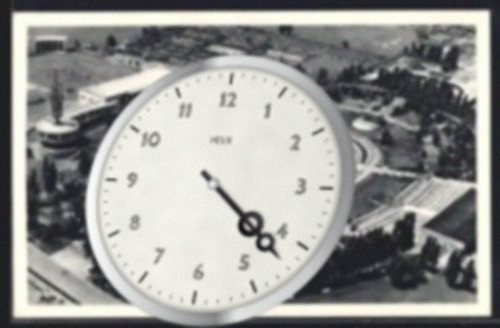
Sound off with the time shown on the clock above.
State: 4:22
